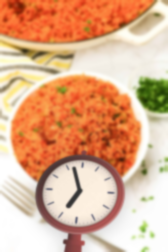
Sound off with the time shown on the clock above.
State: 6:57
